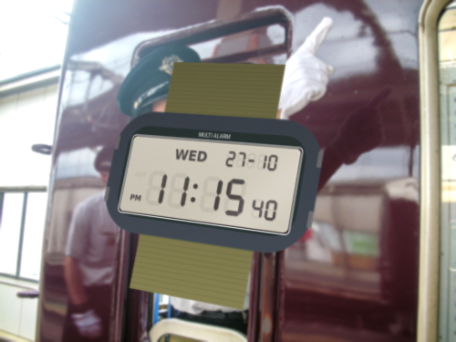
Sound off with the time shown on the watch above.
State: 11:15:40
